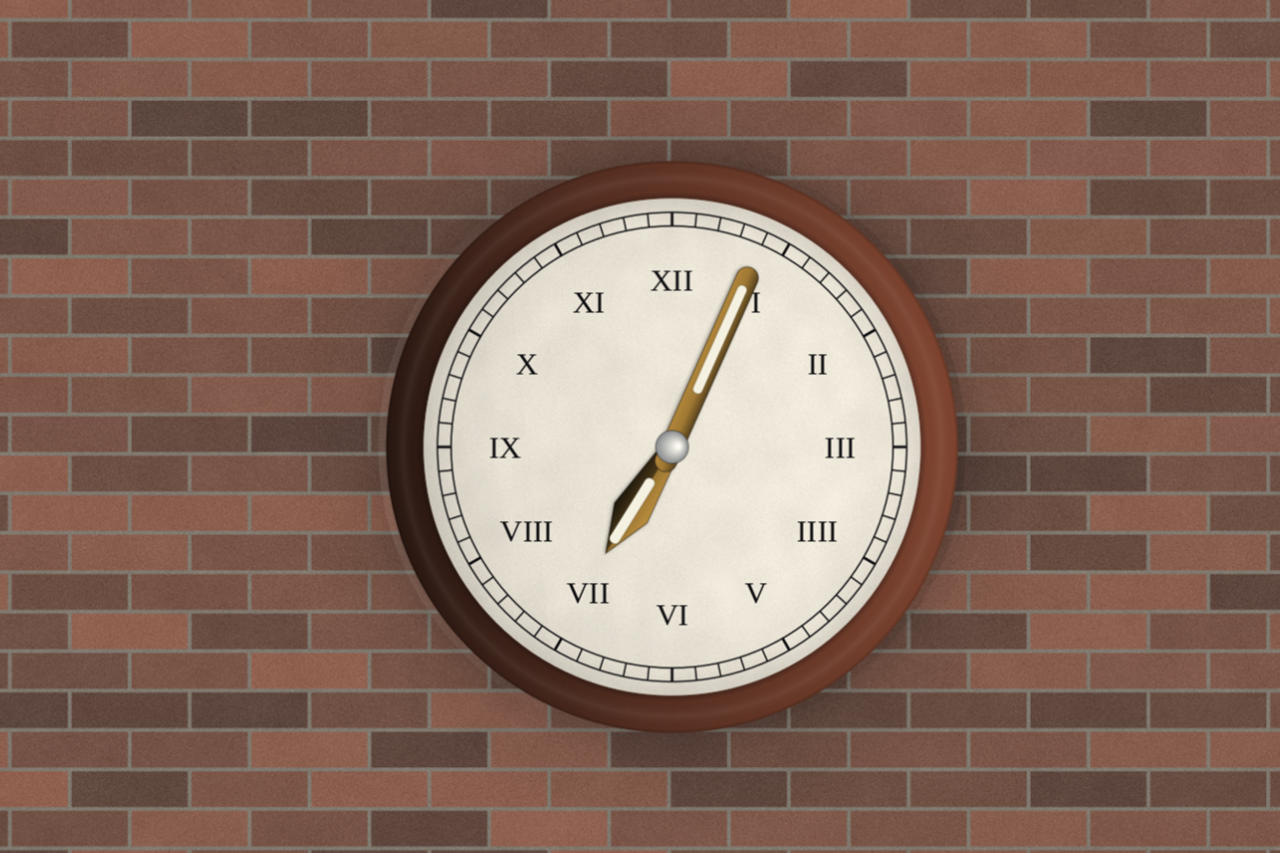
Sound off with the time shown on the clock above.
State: 7:04
